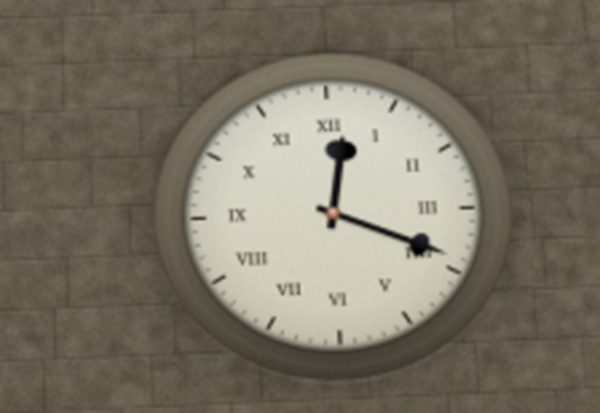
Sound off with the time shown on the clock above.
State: 12:19
